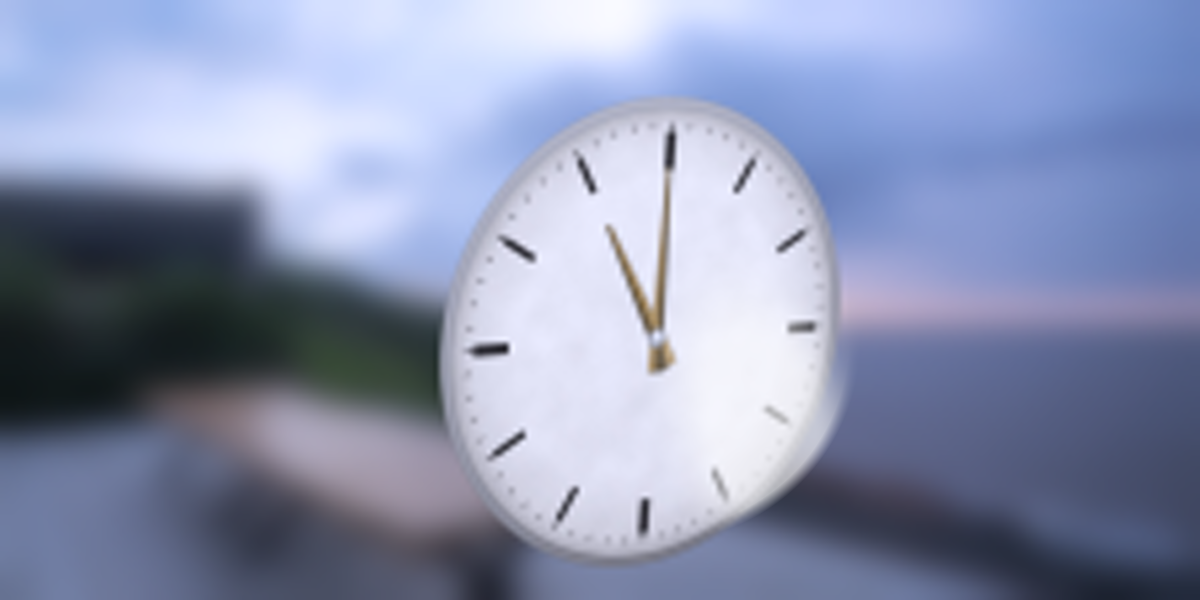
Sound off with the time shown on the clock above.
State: 11:00
